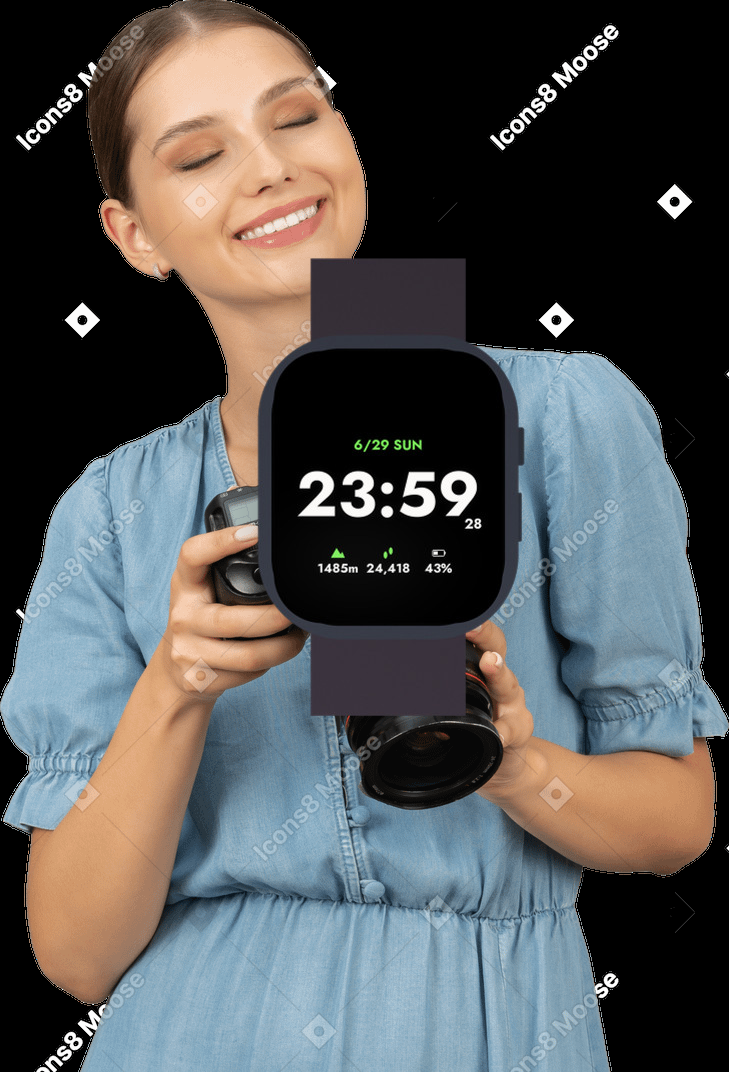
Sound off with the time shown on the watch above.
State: 23:59:28
